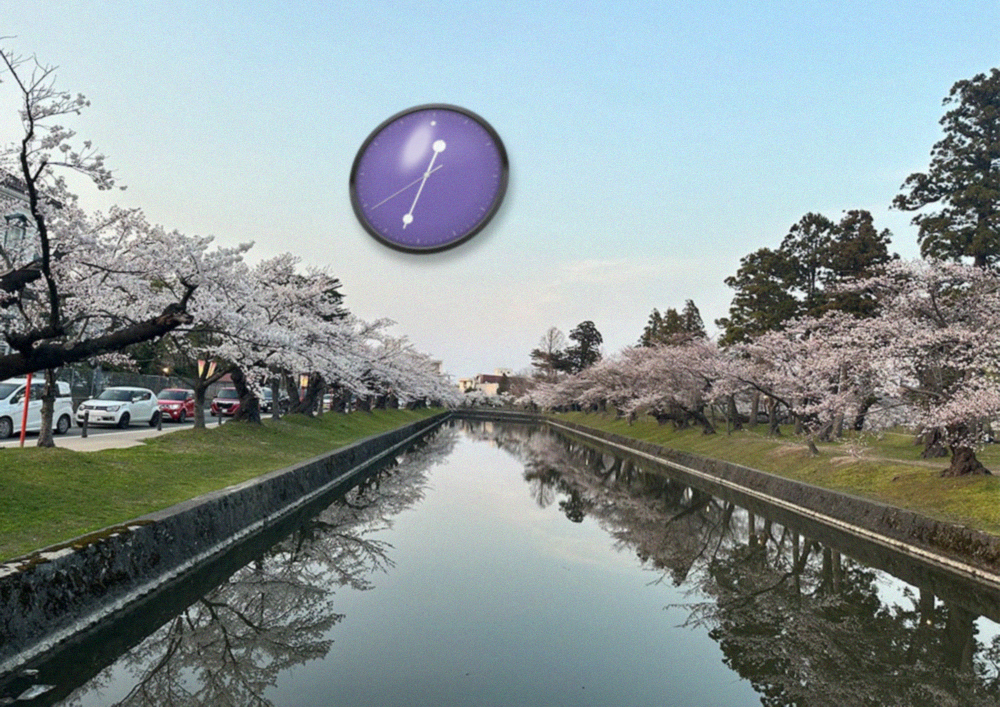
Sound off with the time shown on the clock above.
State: 12:32:39
